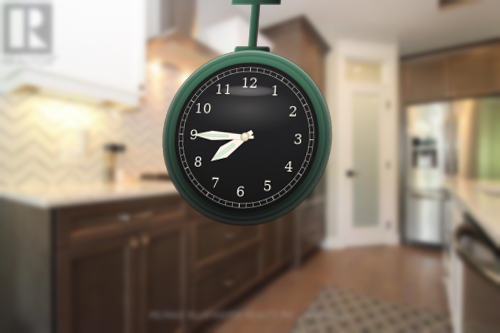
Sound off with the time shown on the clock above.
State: 7:45
